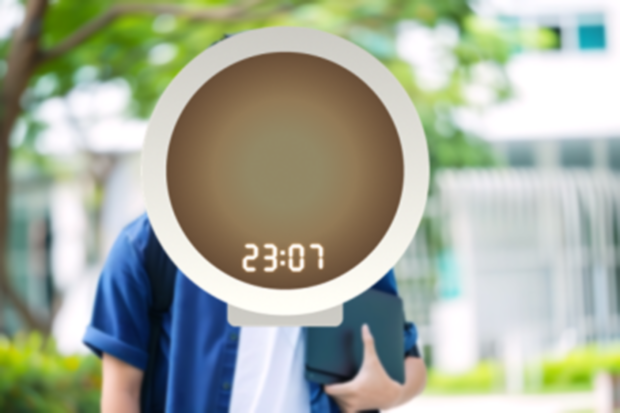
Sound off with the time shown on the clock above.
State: 23:07
